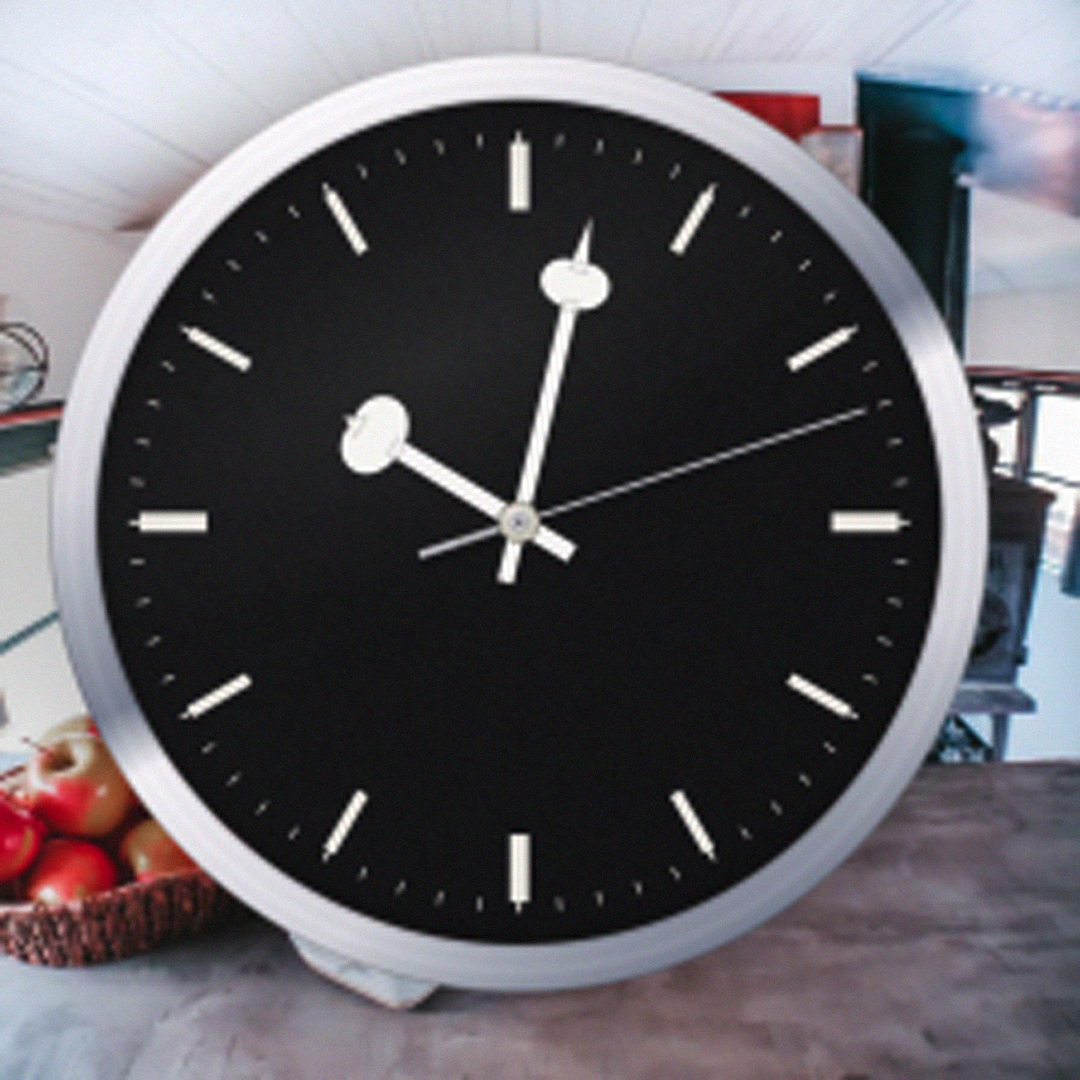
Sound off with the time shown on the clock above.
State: 10:02:12
